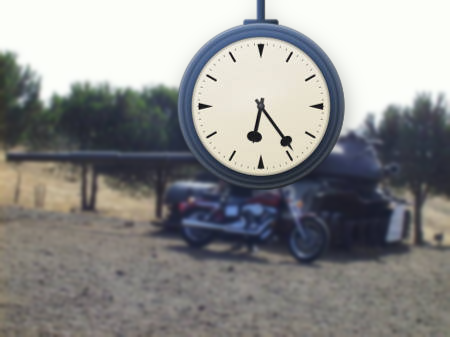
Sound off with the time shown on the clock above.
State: 6:24
